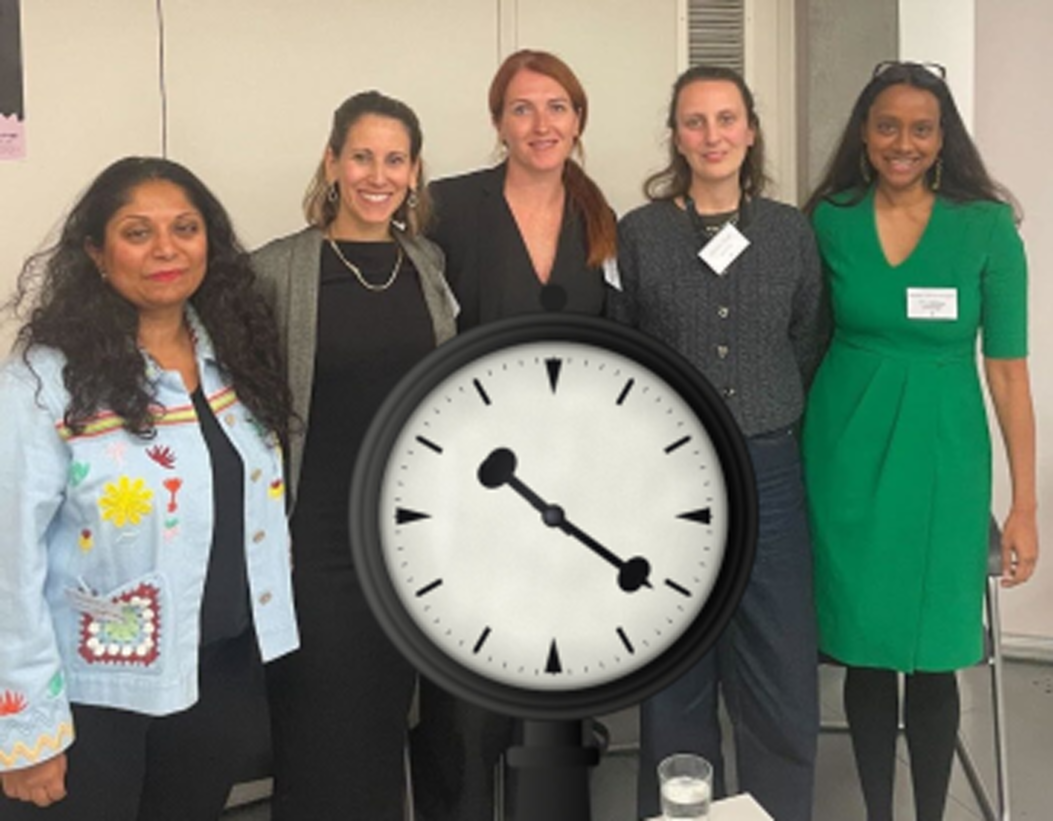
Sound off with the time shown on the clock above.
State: 10:21
